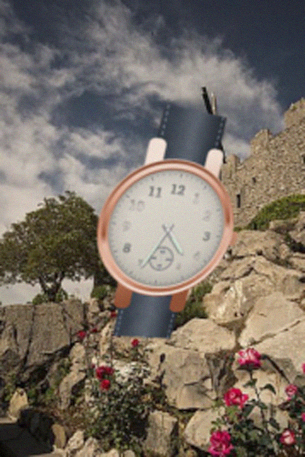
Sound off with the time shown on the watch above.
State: 4:34
